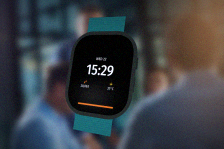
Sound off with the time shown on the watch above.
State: 15:29
